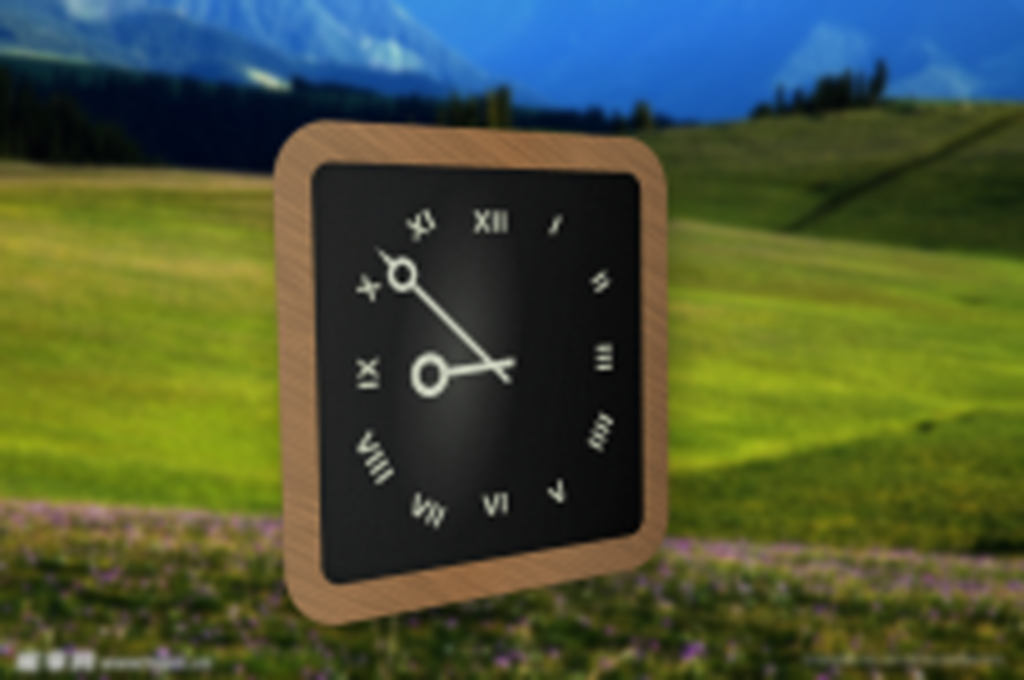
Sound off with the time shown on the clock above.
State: 8:52
